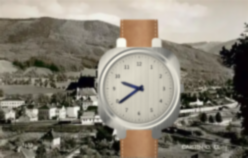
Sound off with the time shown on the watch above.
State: 9:39
